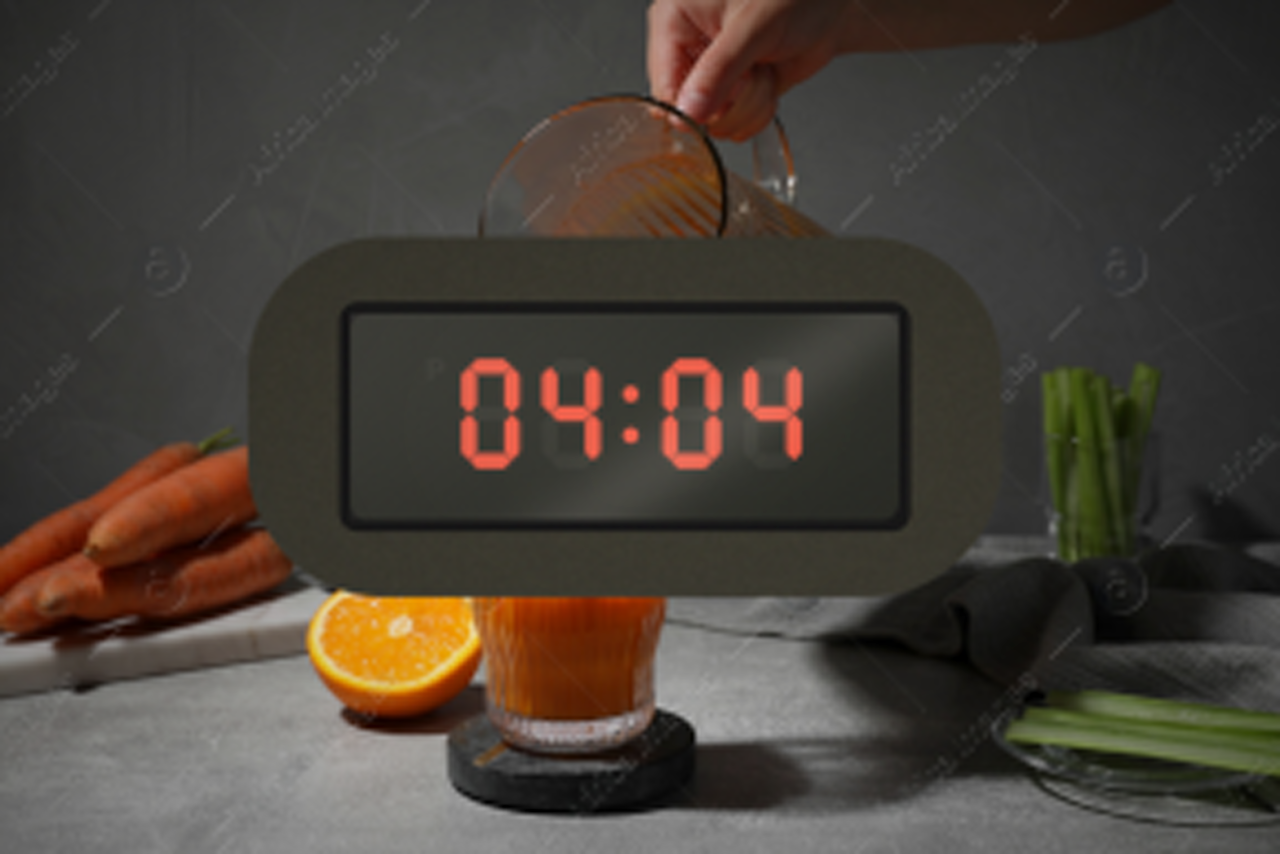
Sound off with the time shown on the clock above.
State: 4:04
